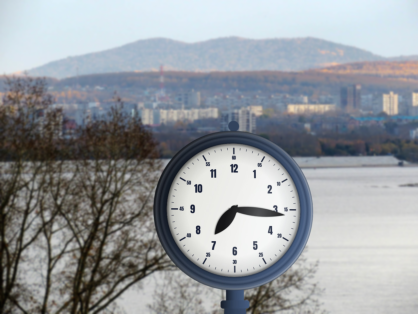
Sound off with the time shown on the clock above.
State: 7:16
